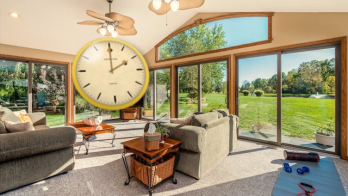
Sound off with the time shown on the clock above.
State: 2:00
